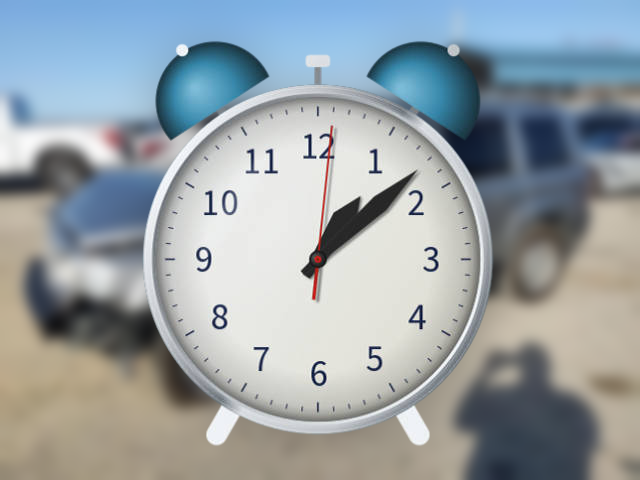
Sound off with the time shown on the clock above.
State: 1:08:01
